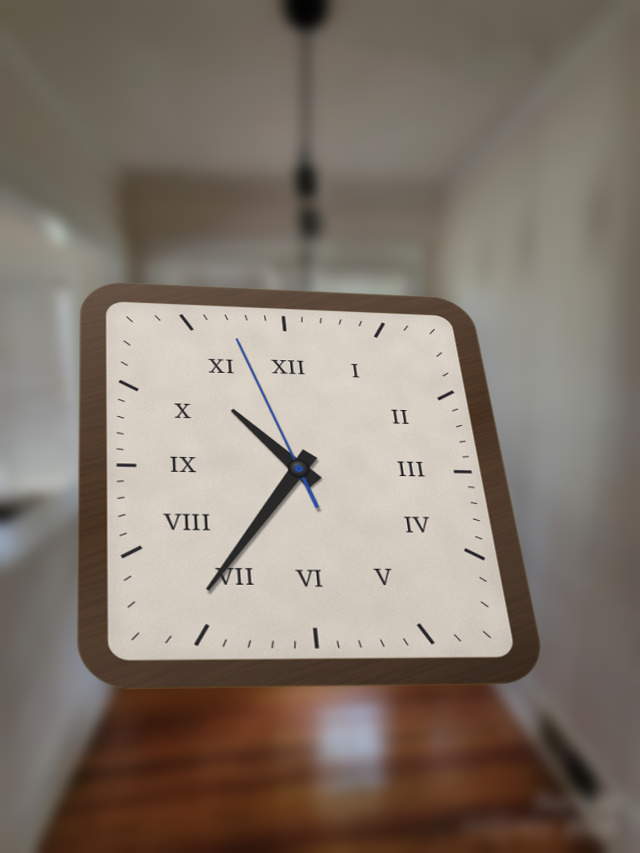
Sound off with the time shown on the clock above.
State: 10:35:57
